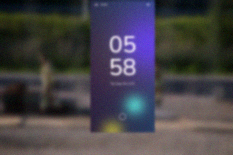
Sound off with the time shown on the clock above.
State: 5:58
